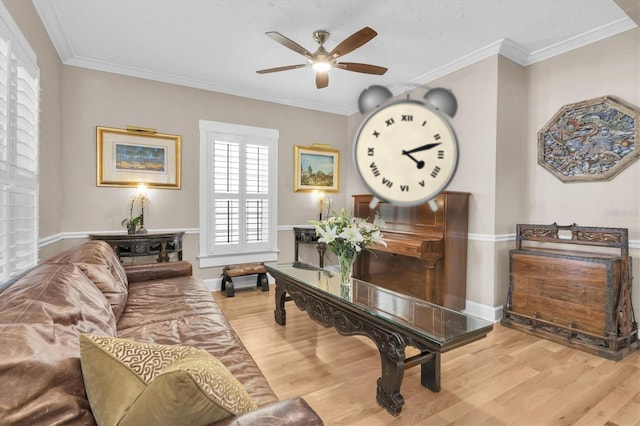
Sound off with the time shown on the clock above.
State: 4:12
